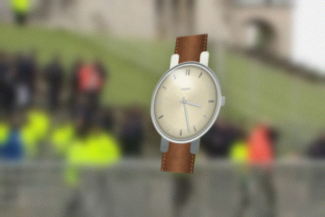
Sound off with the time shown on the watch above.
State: 3:27
